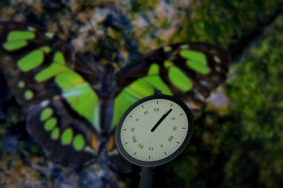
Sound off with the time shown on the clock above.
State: 1:06
